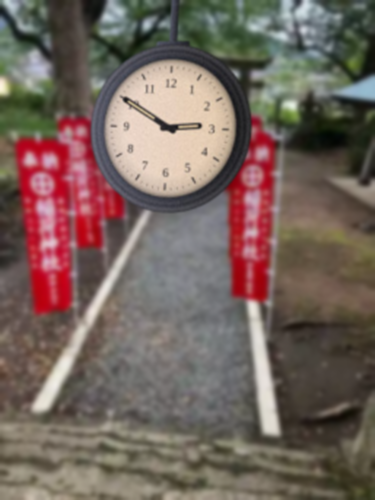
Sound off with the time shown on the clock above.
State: 2:50
